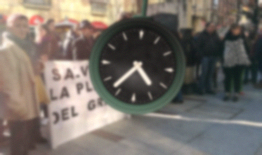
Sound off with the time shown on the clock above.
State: 4:37
